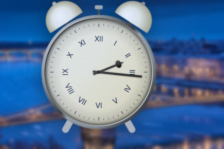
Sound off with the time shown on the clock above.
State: 2:16
